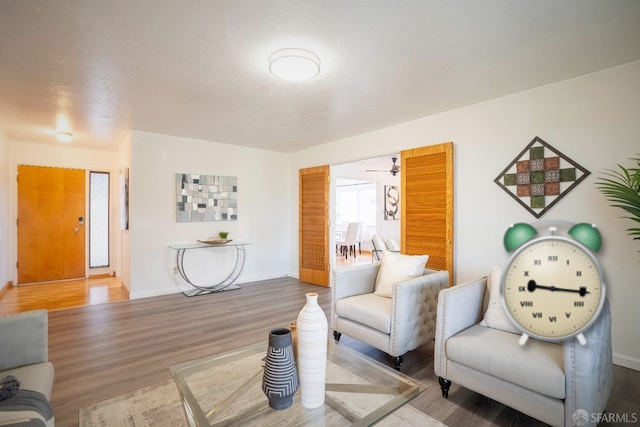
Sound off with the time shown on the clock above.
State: 9:16
